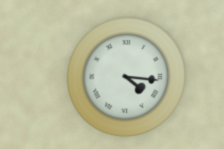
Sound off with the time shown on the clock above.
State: 4:16
